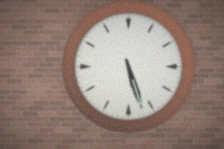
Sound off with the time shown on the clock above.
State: 5:27
